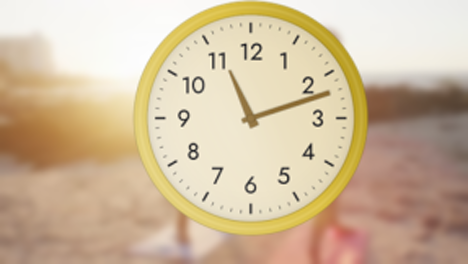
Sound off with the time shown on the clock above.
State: 11:12
